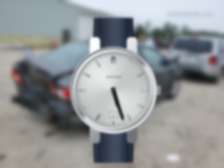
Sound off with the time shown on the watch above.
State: 5:27
